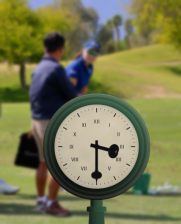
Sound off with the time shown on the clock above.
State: 3:30
